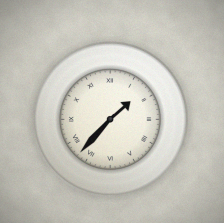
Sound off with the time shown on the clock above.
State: 1:37
